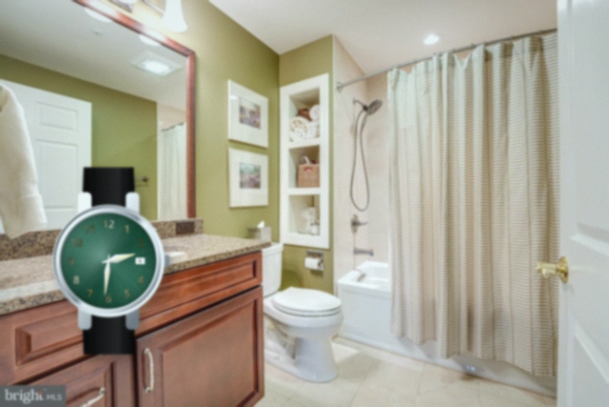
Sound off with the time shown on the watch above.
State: 2:31
